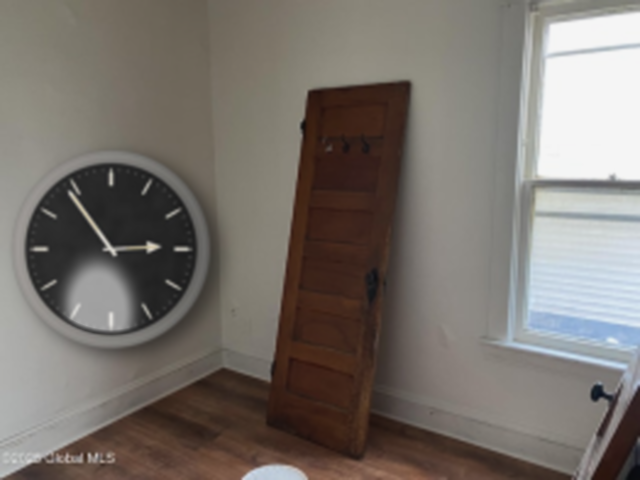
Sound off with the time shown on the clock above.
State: 2:54
